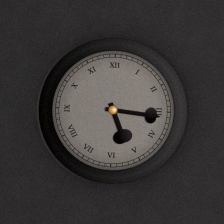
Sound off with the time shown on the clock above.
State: 5:16
